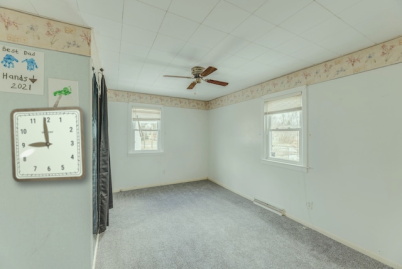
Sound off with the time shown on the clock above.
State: 8:59
